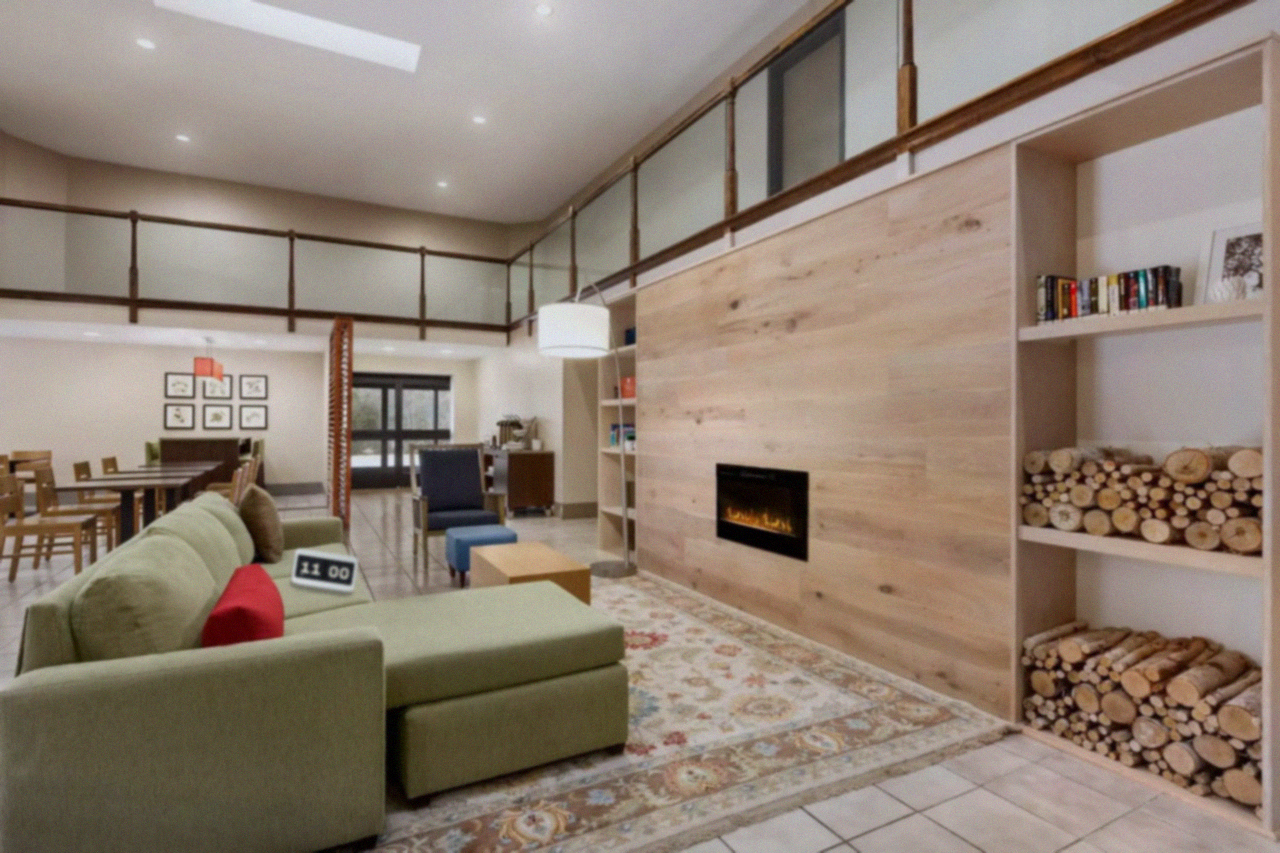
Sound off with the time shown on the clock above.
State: 11:00
